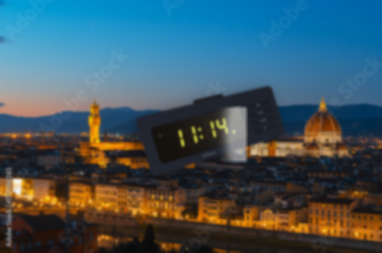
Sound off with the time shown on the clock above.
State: 11:14
